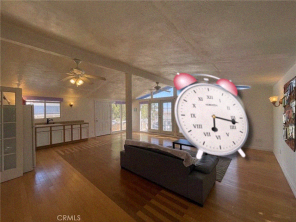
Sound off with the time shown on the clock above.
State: 6:17
